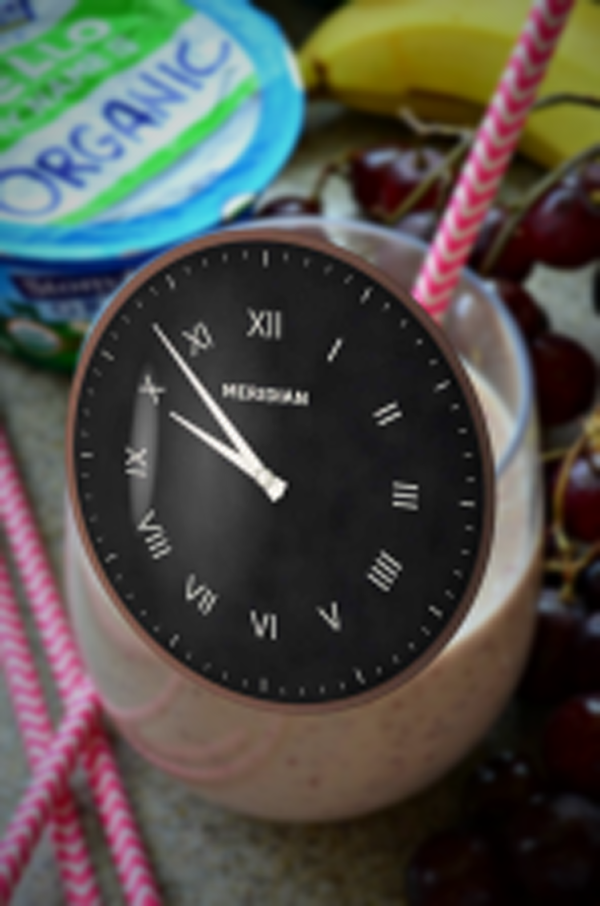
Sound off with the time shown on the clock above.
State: 9:53
